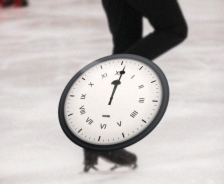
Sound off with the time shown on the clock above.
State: 12:01
